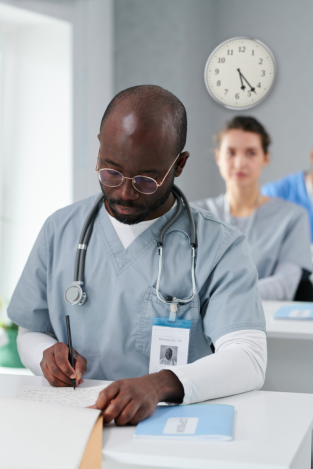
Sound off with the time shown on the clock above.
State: 5:23
